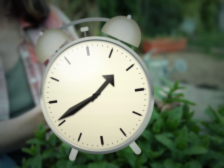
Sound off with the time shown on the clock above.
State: 1:41
